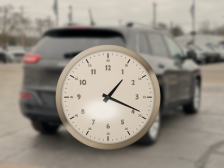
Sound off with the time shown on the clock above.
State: 1:19
